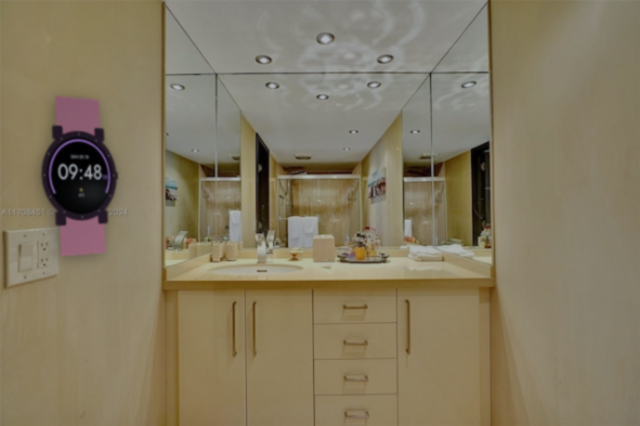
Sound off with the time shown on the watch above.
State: 9:48
